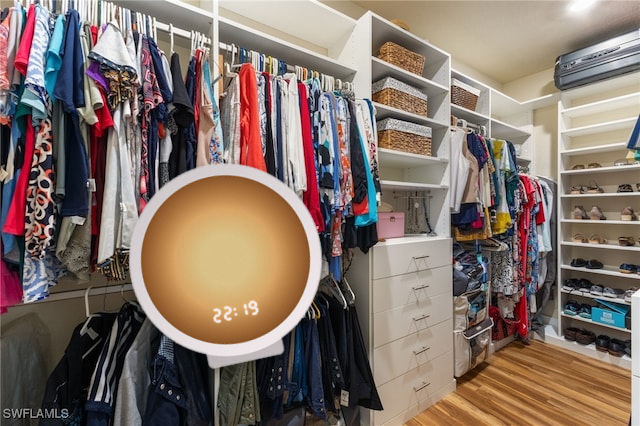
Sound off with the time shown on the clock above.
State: 22:19
